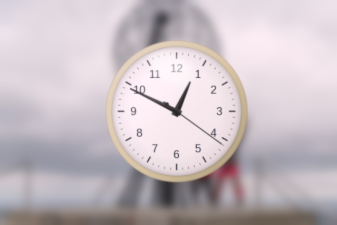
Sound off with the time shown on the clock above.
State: 12:49:21
